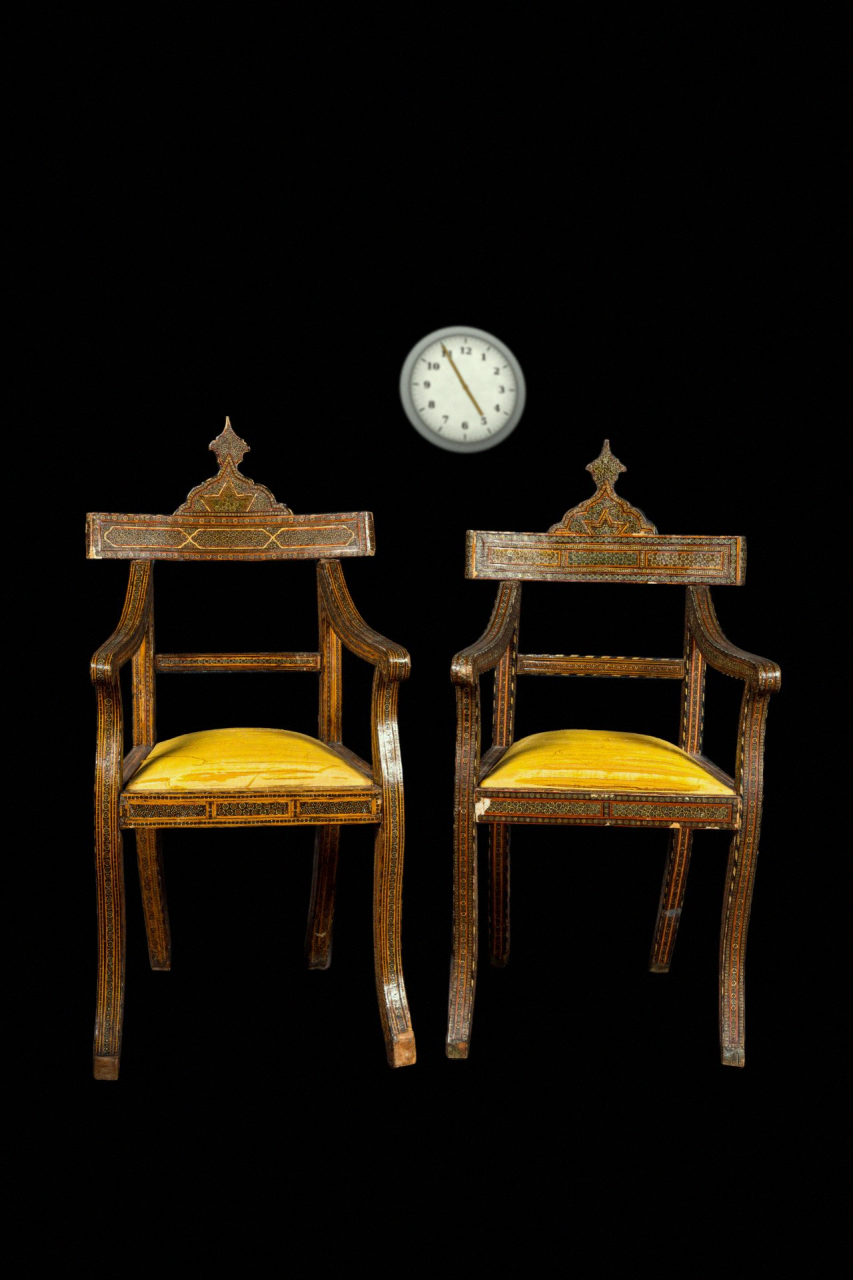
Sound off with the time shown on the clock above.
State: 4:55
